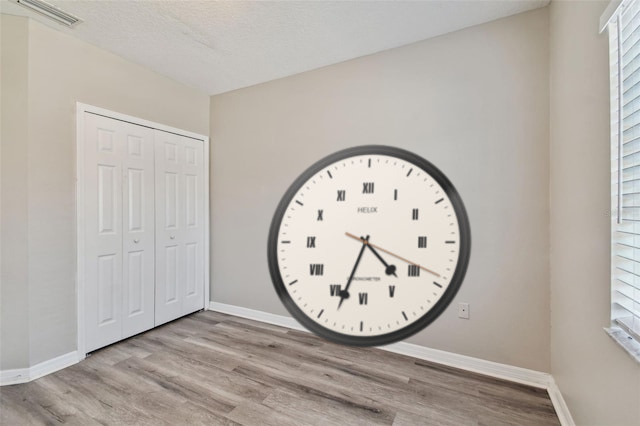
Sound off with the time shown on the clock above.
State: 4:33:19
